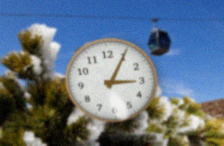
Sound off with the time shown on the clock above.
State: 3:05
